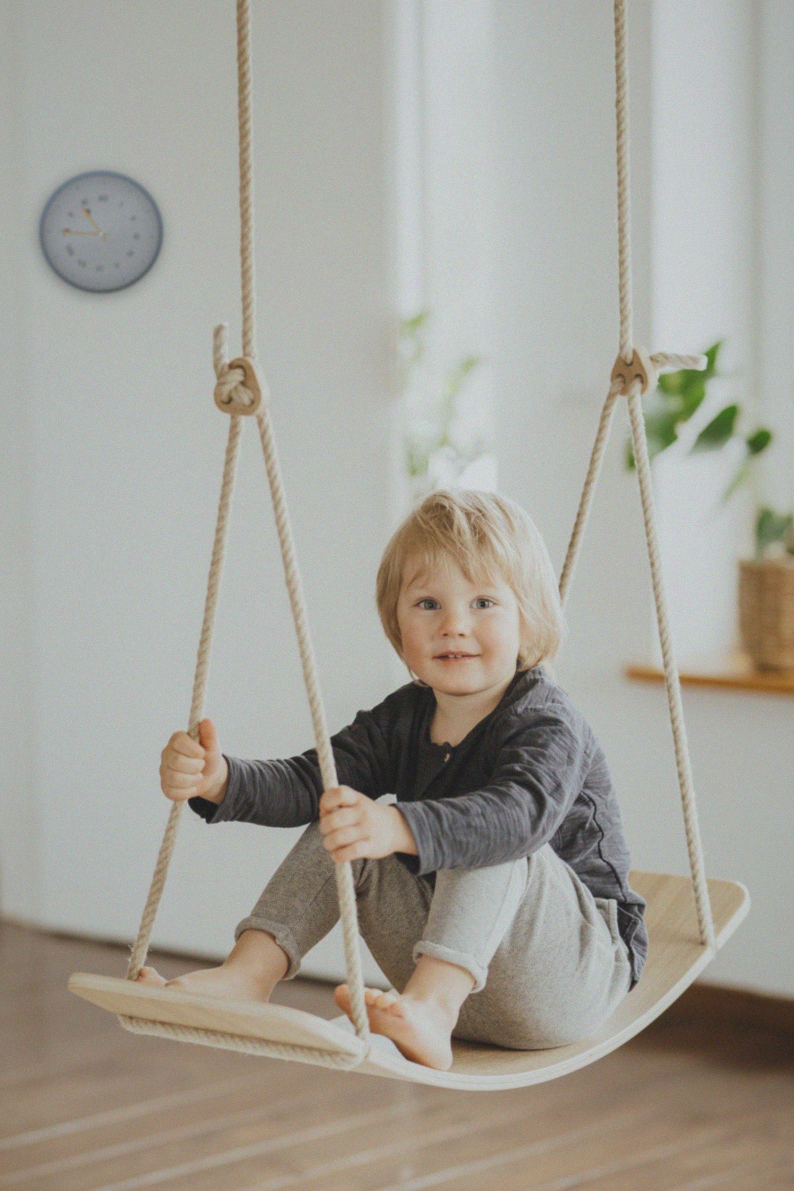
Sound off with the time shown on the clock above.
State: 10:45
